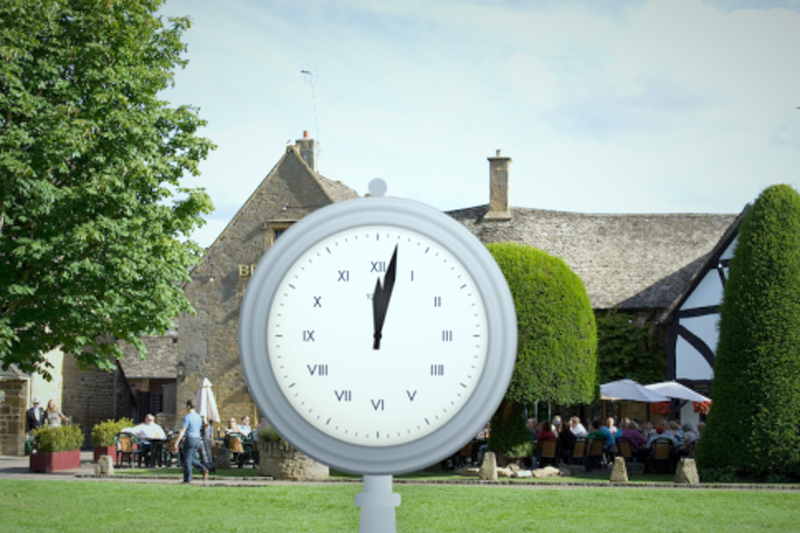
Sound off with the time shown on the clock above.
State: 12:02
